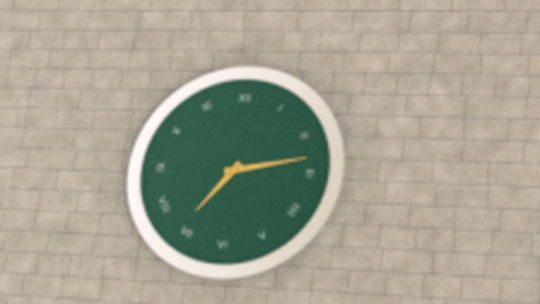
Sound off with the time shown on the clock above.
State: 7:13
